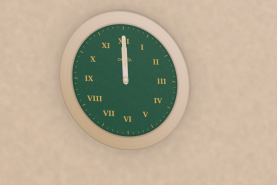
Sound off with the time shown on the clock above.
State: 12:00
